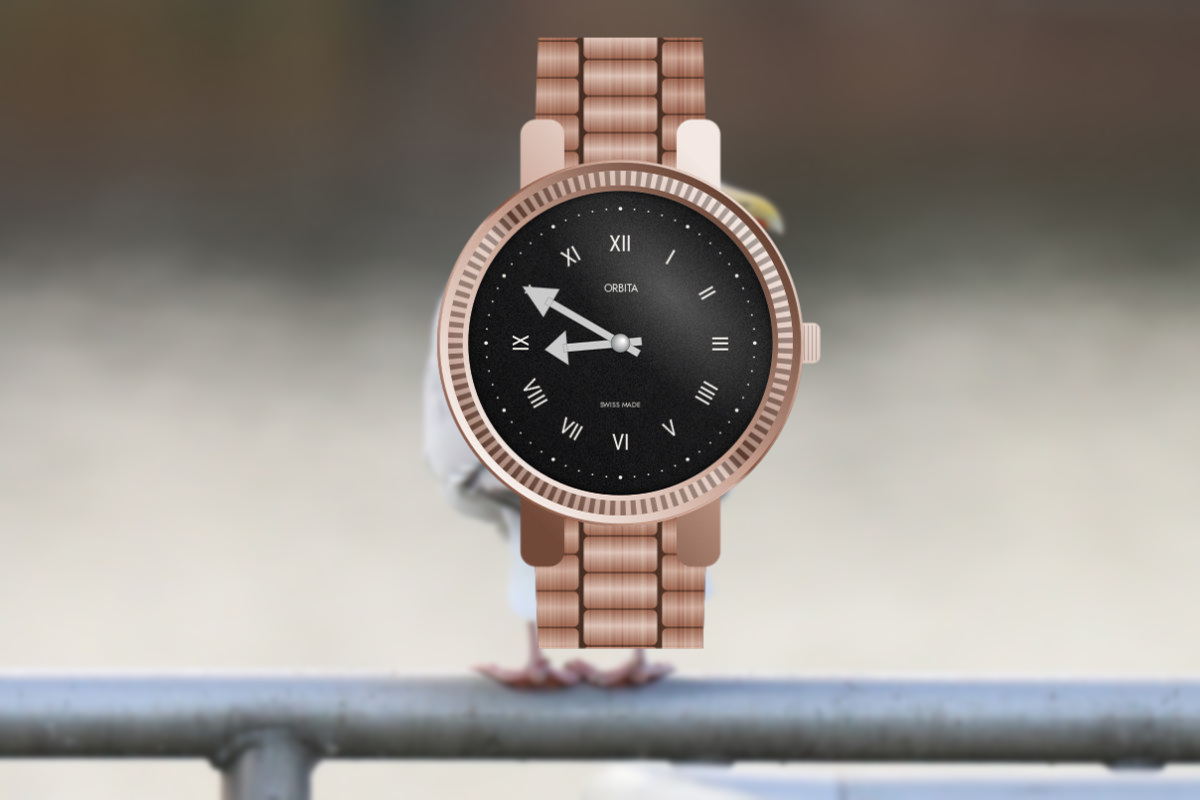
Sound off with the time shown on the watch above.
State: 8:50
